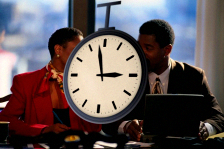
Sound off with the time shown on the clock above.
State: 2:58
